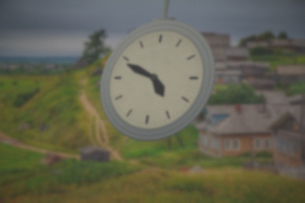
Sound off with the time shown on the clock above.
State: 4:49
